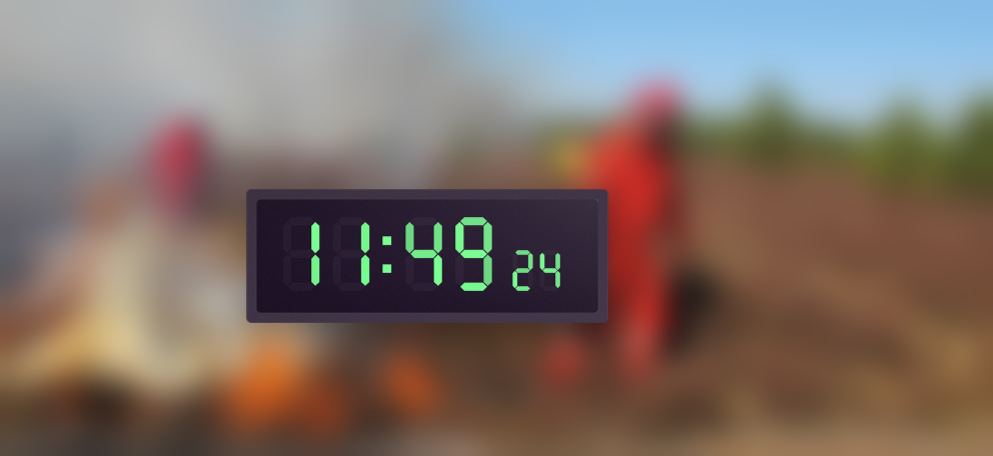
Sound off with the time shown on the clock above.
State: 11:49:24
